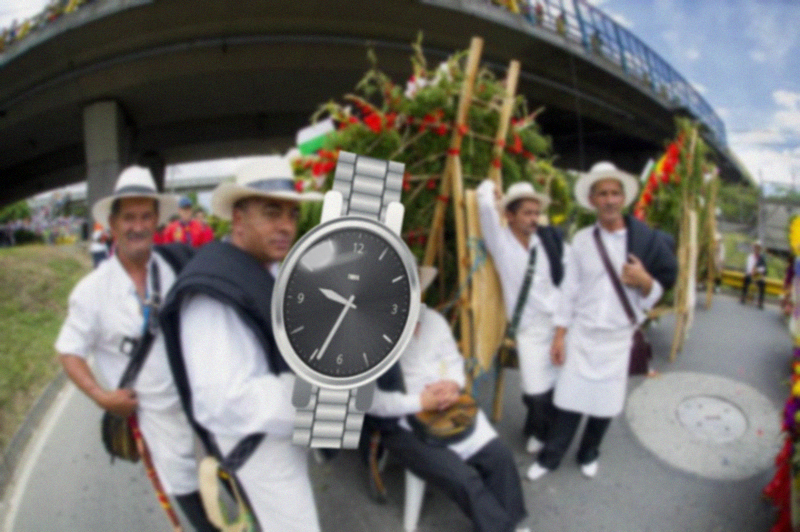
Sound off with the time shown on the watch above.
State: 9:34
